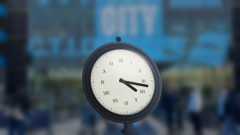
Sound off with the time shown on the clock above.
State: 4:17
